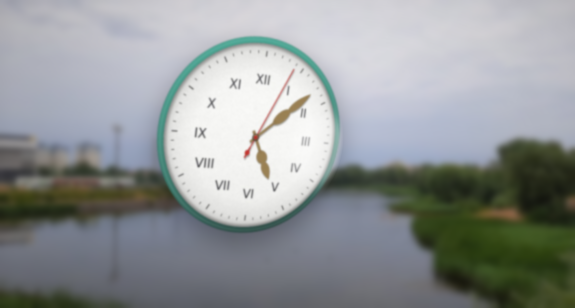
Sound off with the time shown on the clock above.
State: 5:08:04
